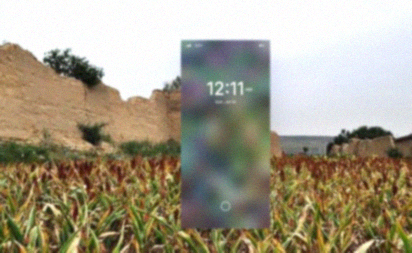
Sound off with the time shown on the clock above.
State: 12:11
